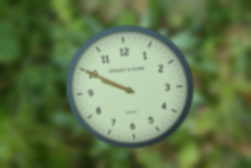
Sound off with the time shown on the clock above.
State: 9:50
